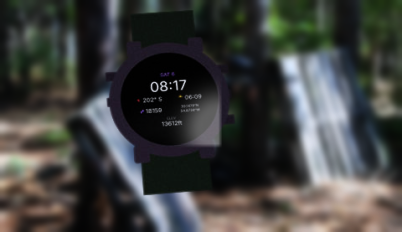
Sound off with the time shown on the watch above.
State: 8:17
